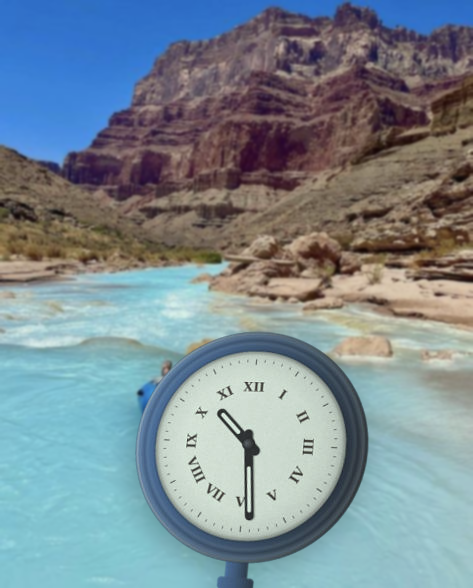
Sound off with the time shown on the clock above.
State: 10:29
